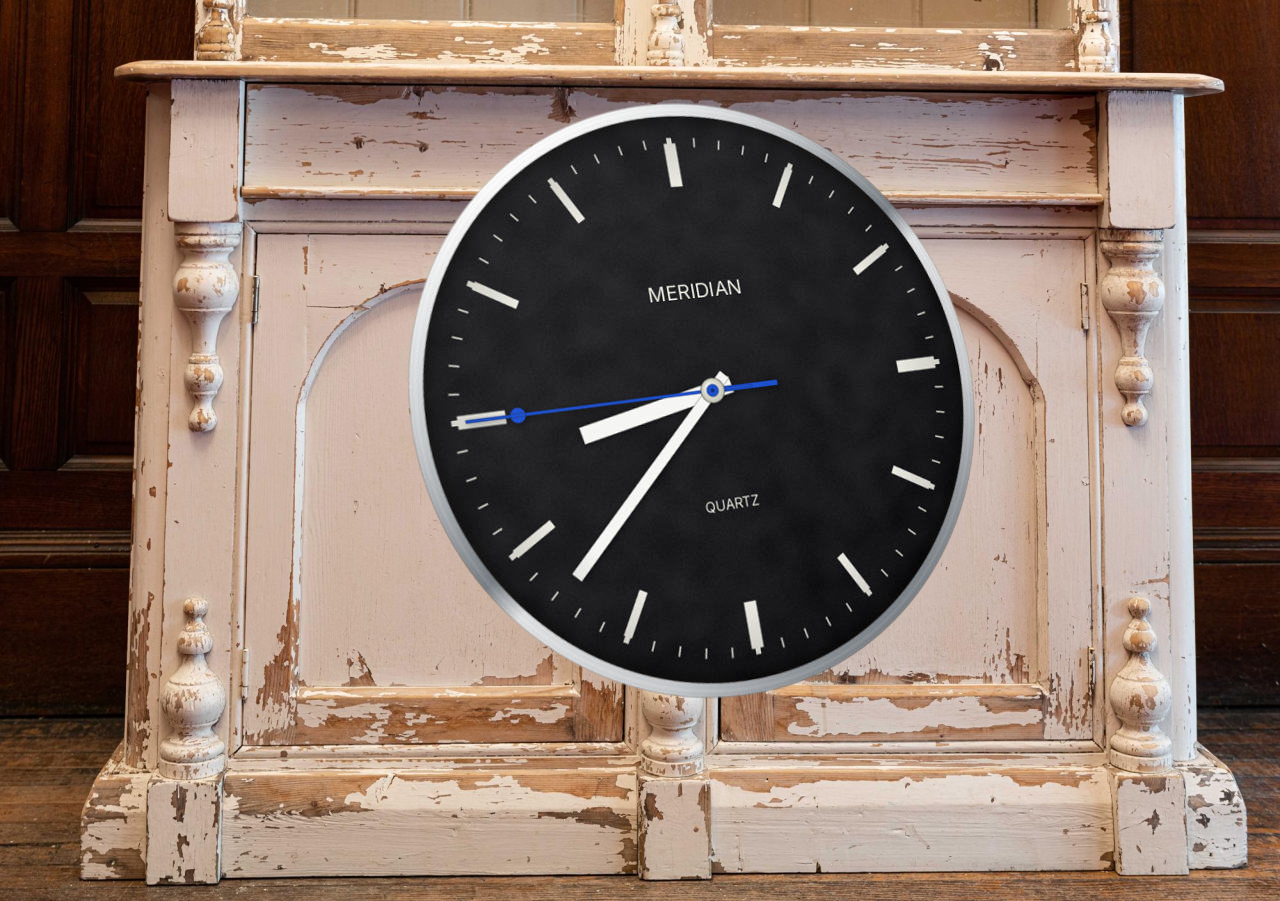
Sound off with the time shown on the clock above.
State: 8:37:45
